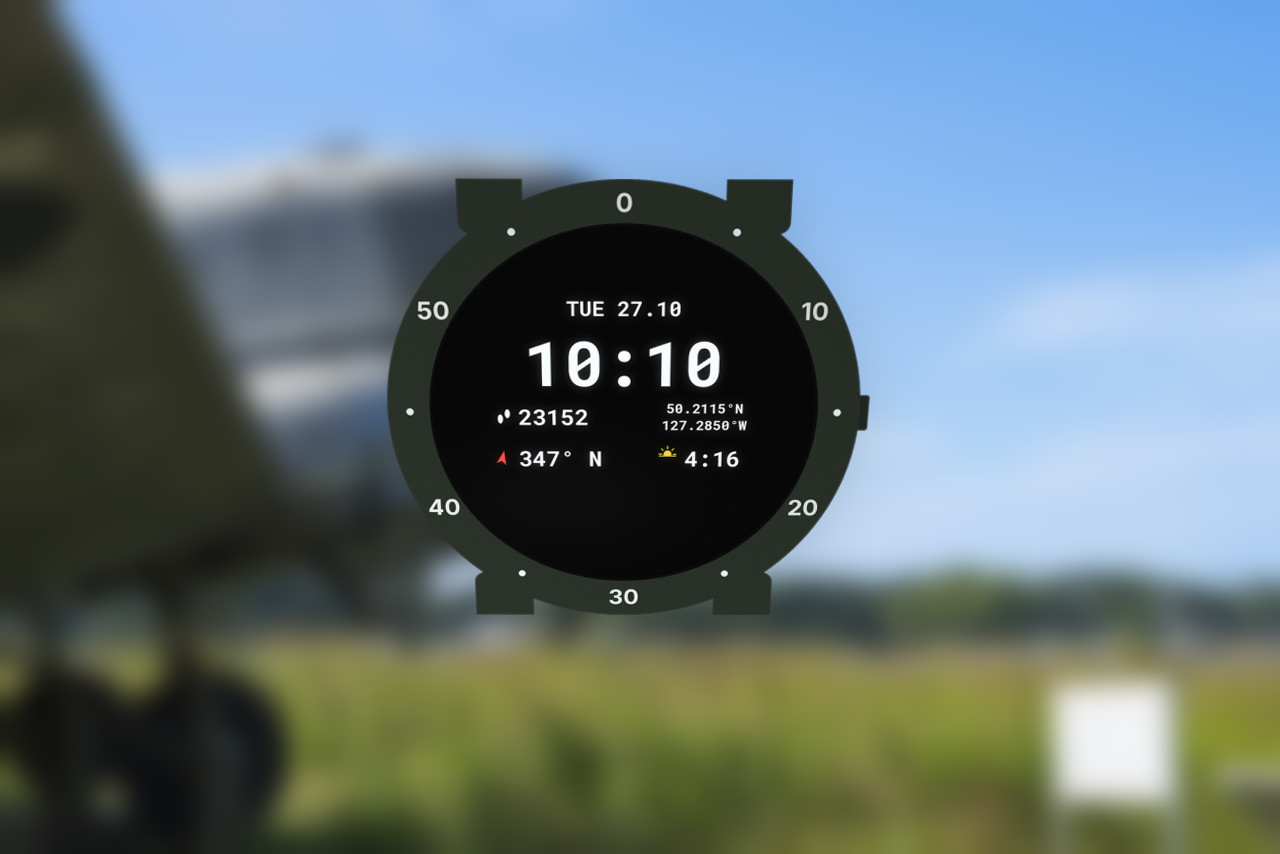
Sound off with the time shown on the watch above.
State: 10:10
